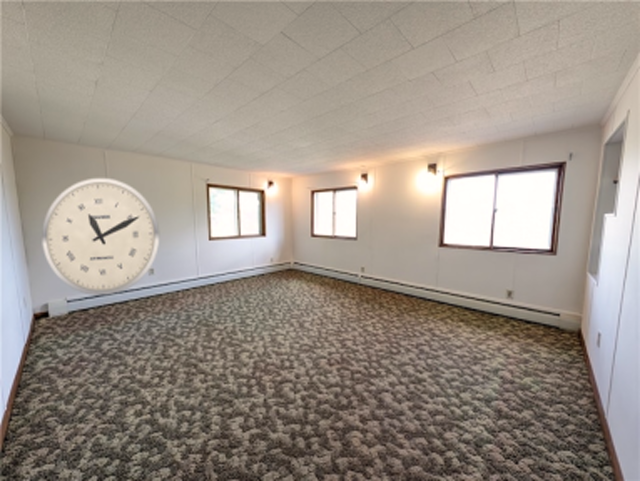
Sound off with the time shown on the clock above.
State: 11:11
